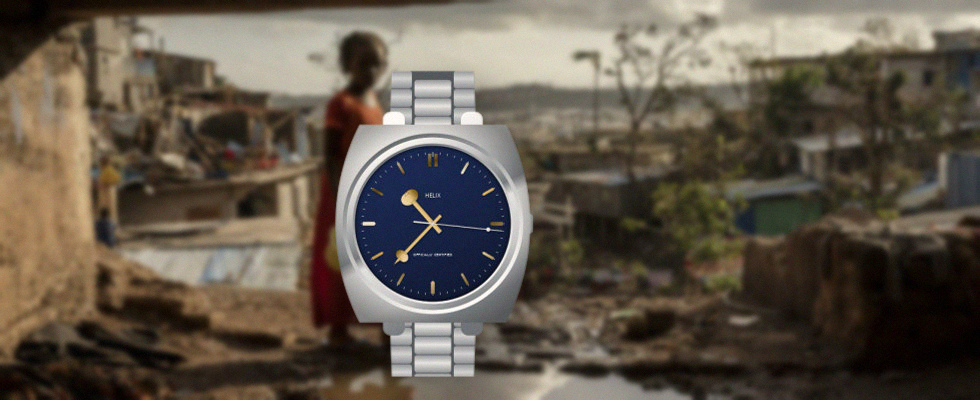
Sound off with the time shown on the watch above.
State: 10:37:16
